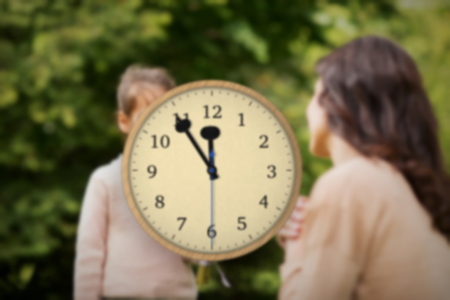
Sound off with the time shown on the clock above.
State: 11:54:30
